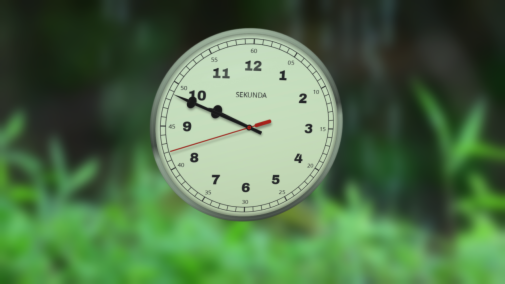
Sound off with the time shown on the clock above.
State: 9:48:42
